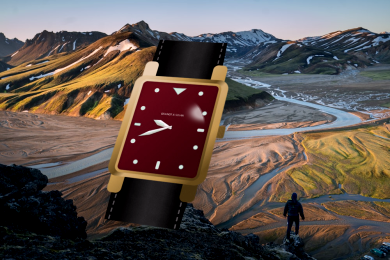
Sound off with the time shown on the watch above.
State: 9:41
